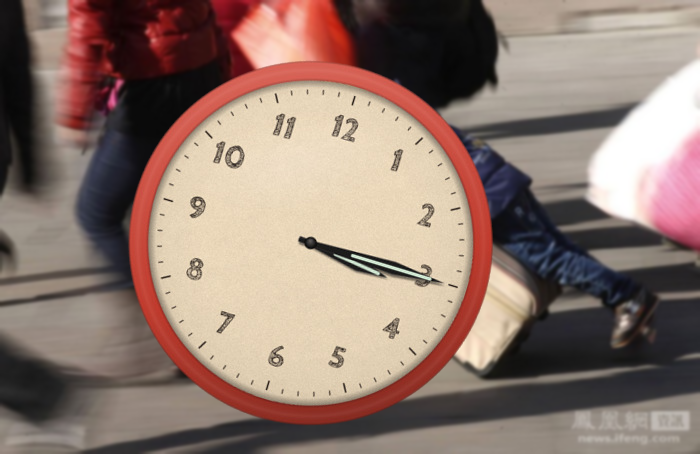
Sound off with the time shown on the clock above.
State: 3:15
